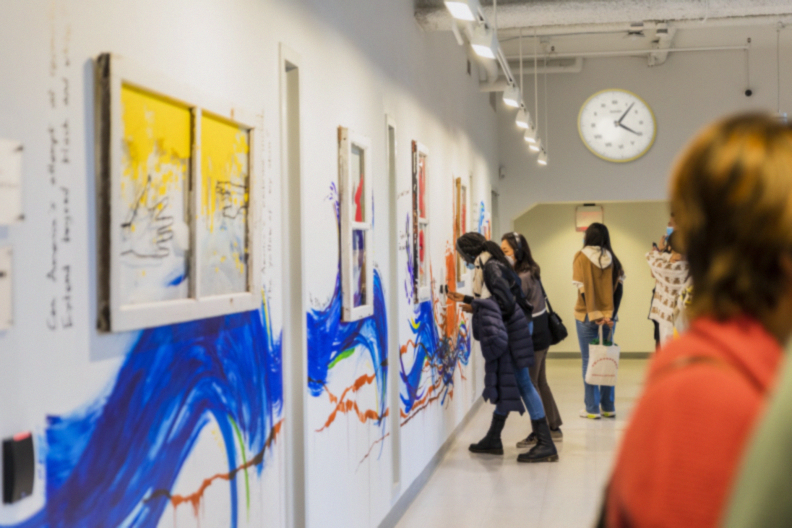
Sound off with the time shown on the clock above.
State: 4:07
